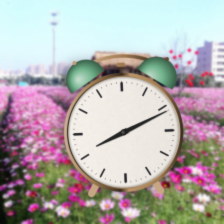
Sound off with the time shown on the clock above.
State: 8:11
